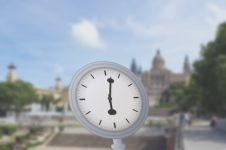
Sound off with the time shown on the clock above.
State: 6:02
